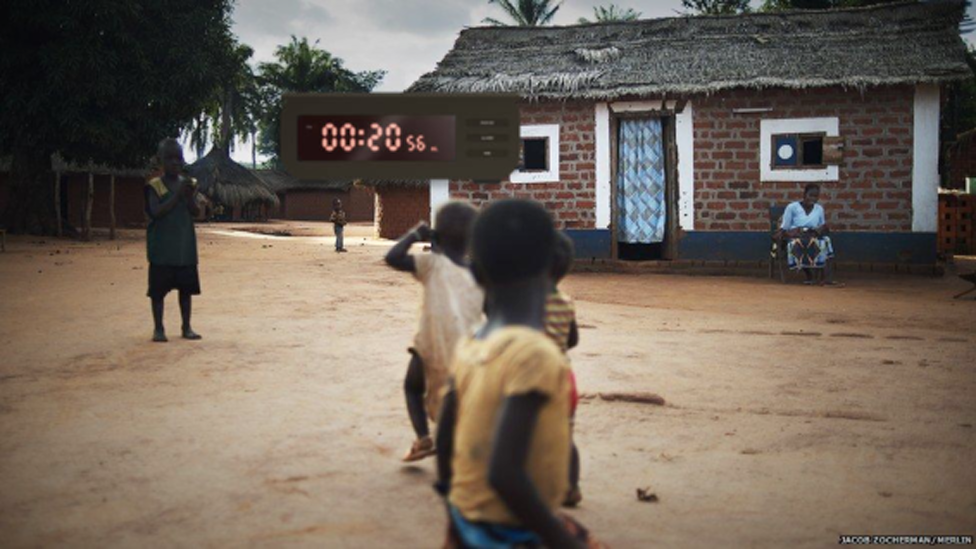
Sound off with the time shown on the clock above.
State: 0:20:56
